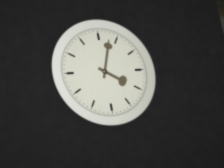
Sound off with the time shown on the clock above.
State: 4:03
